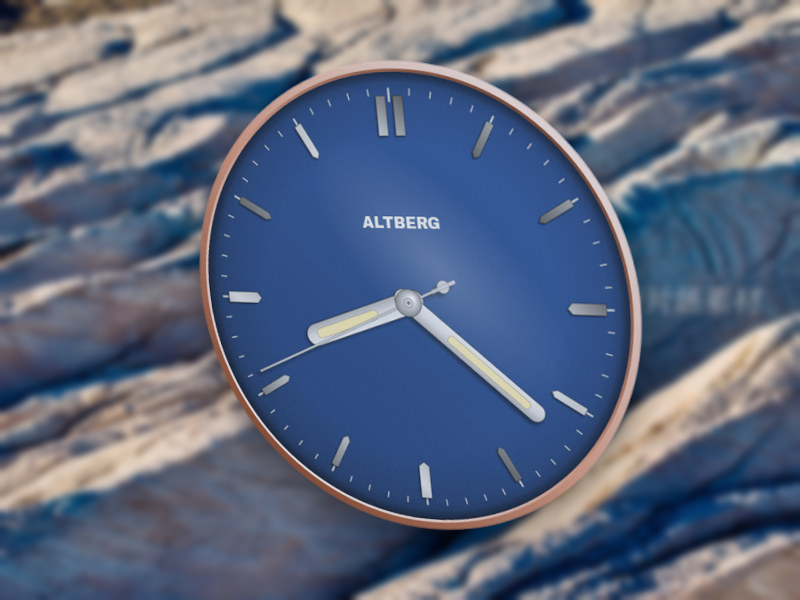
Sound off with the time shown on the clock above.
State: 8:21:41
